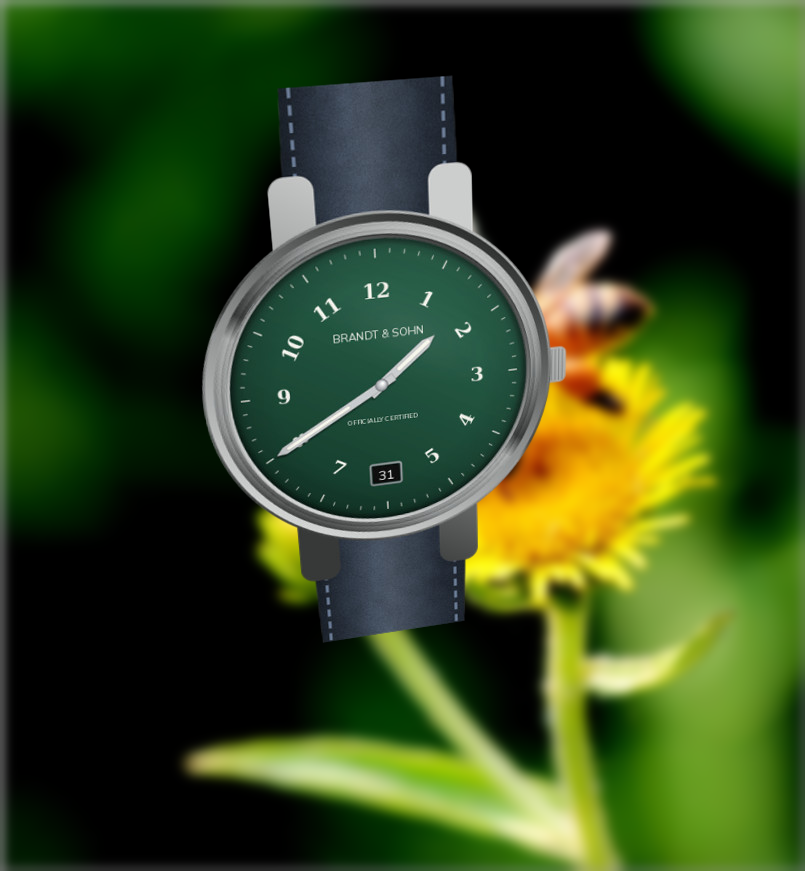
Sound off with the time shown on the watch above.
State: 1:40
